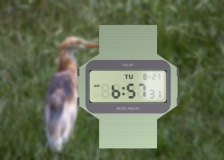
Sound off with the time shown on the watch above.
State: 6:57:31
